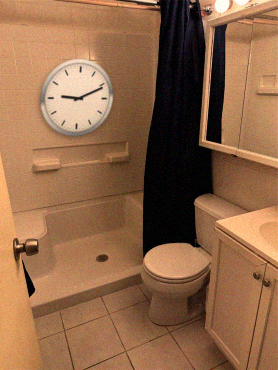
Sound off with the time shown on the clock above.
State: 9:11
